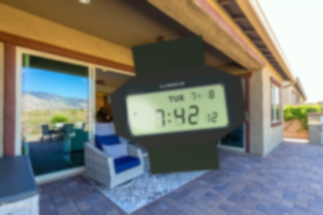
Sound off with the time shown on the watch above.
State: 7:42
